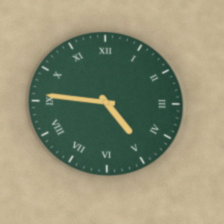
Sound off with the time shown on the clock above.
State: 4:46
